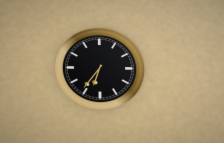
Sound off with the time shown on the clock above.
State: 6:36
